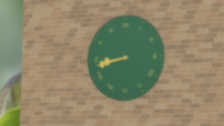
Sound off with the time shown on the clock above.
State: 8:43
